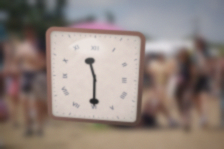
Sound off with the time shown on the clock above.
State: 11:30
